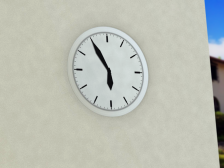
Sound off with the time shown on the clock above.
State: 5:55
